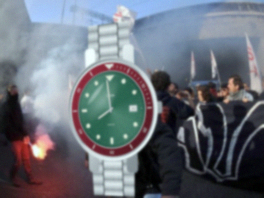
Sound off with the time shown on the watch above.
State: 7:59
